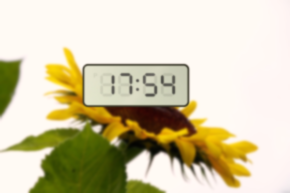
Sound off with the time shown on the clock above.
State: 17:54
